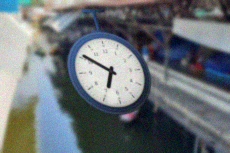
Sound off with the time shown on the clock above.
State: 6:51
